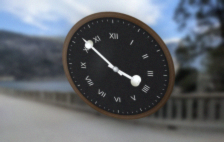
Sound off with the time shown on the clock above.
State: 3:52
